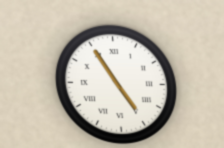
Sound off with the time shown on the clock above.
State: 4:55
